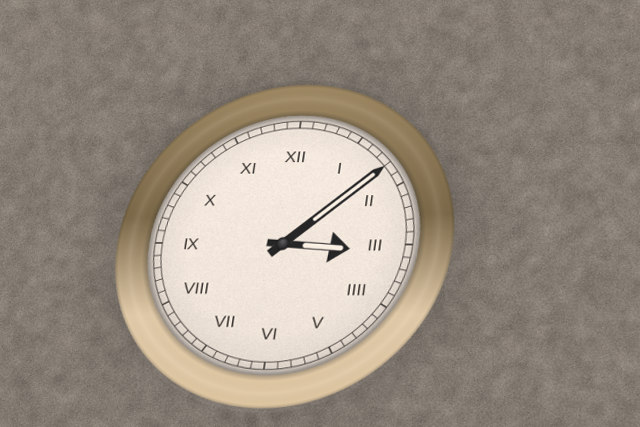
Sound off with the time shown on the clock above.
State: 3:08
